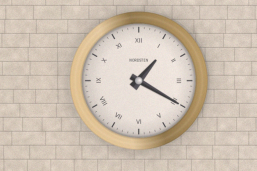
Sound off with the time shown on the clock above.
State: 1:20
